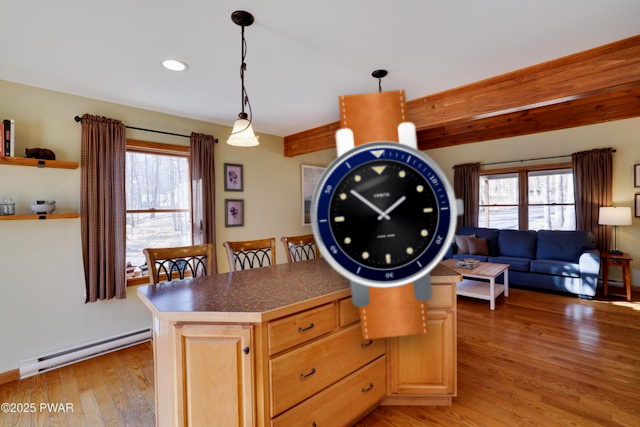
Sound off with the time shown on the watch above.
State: 1:52
